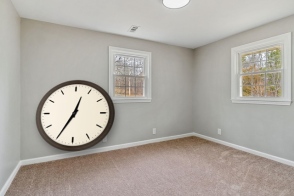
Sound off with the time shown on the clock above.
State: 12:35
